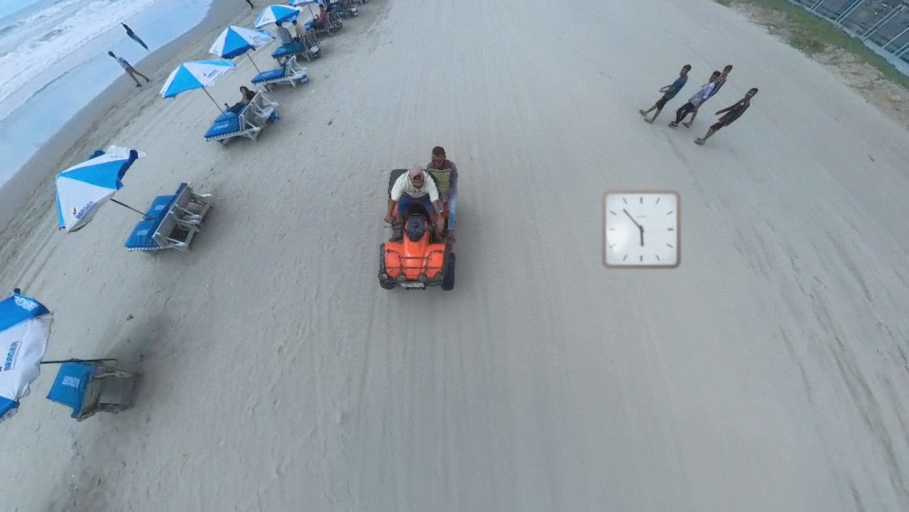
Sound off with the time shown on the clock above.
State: 5:53
